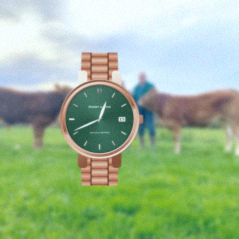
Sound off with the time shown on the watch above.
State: 12:41
